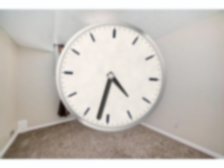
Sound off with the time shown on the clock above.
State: 4:32
